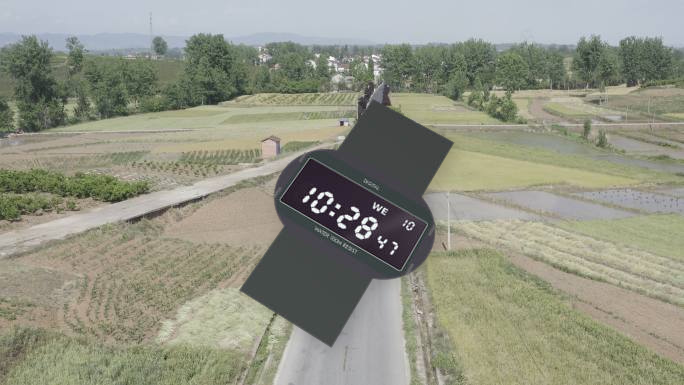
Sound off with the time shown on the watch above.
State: 10:28:47
